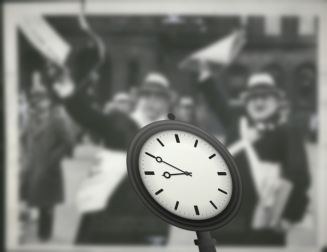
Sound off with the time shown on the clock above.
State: 8:50
